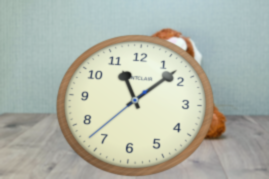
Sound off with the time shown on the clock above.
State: 11:07:37
